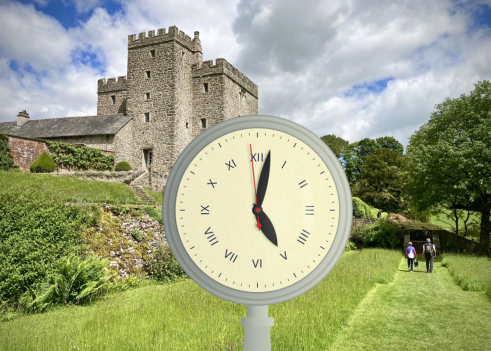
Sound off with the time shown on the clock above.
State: 5:01:59
